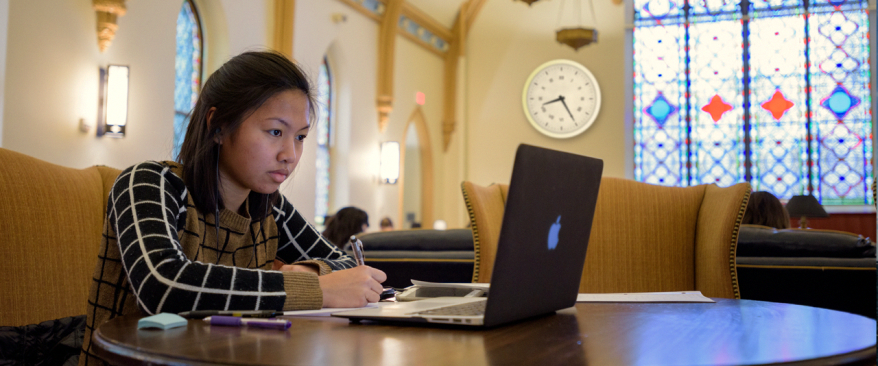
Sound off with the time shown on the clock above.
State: 8:25
